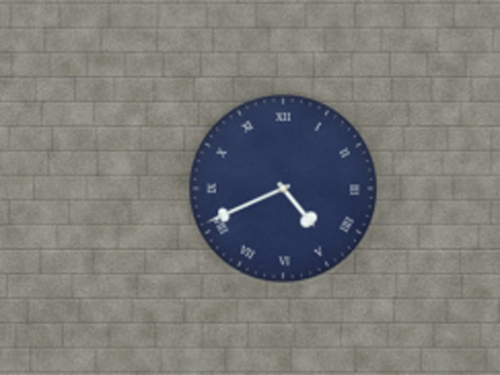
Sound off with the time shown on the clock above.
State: 4:41
